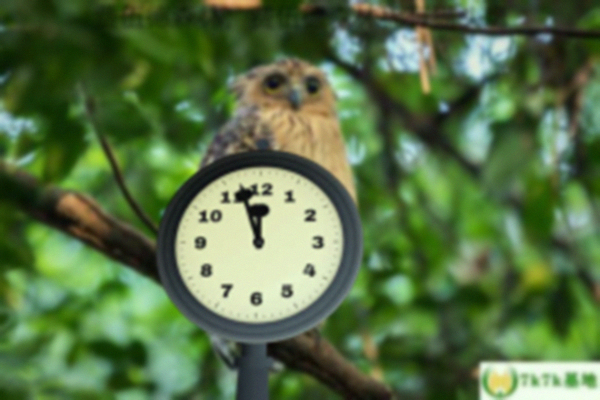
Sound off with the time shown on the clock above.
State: 11:57
